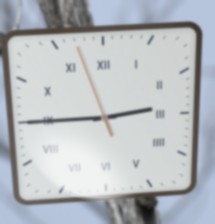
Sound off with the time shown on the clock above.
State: 2:44:57
